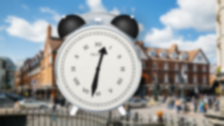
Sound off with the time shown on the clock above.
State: 12:32
